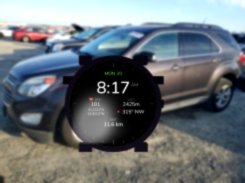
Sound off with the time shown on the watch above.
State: 8:17
